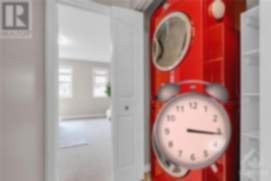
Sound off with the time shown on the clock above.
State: 3:16
